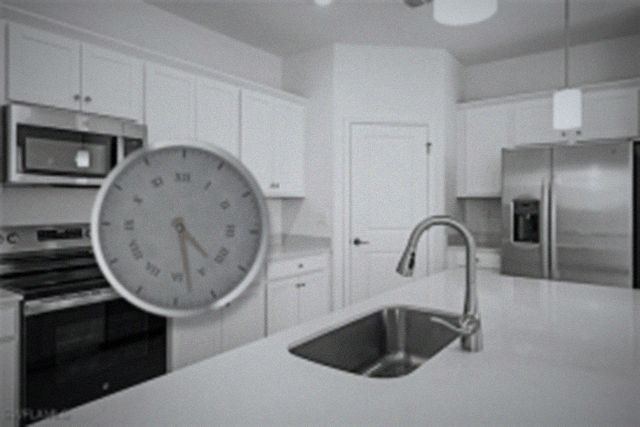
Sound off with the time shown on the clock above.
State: 4:28
